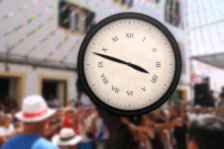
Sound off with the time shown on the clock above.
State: 3:48
